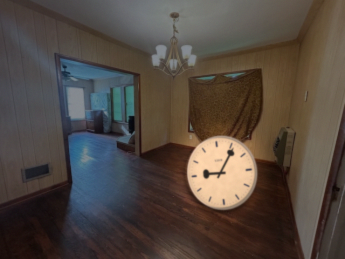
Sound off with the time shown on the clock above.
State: 9:06
